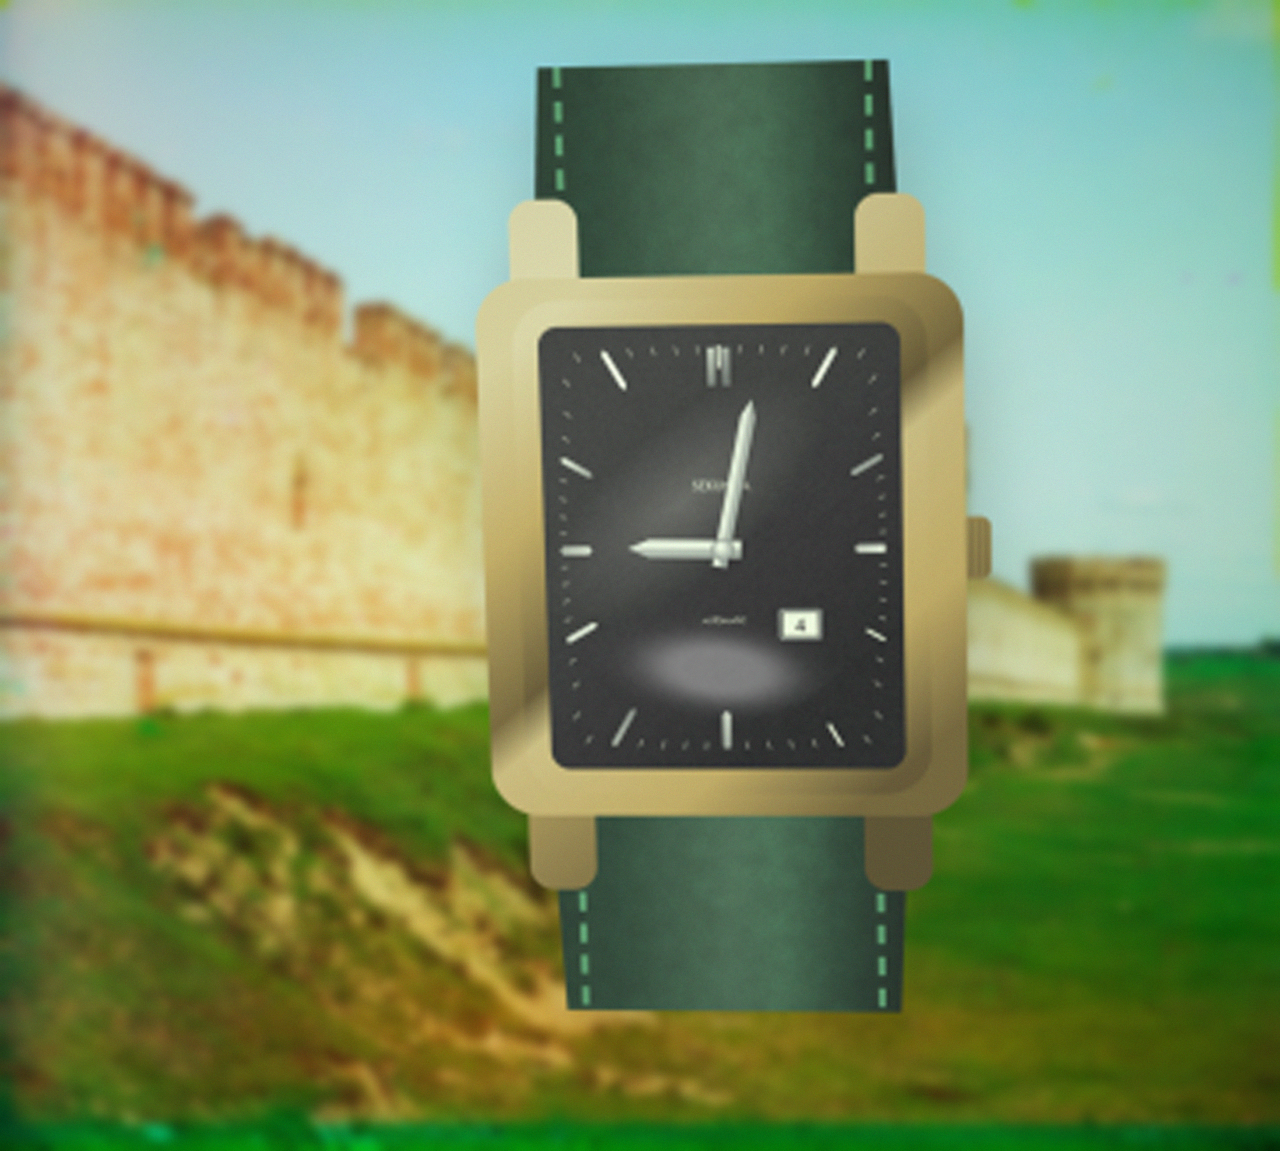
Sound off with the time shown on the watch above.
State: 9:02
